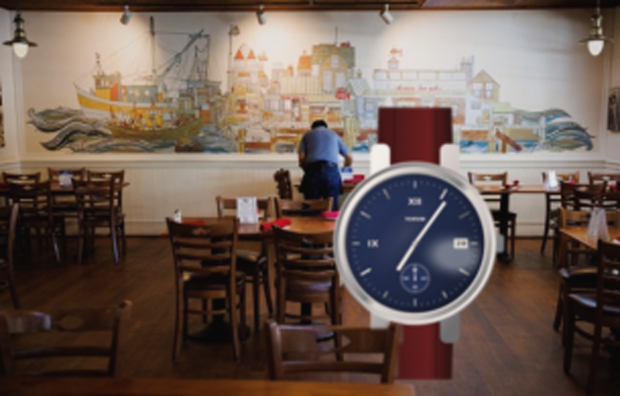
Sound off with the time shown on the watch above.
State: 7:06
